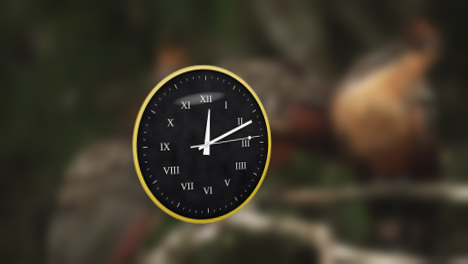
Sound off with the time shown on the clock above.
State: 12:11:14
